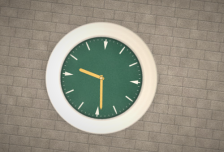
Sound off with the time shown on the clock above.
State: 9:29
